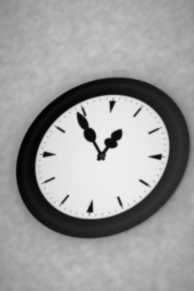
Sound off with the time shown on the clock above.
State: 12:54
